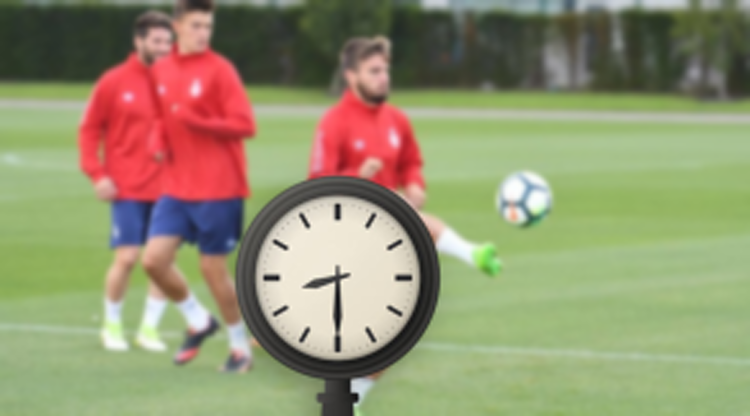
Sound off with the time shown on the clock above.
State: 8:30
